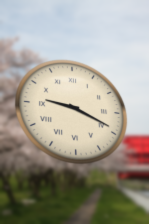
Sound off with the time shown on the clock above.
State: 9:19
